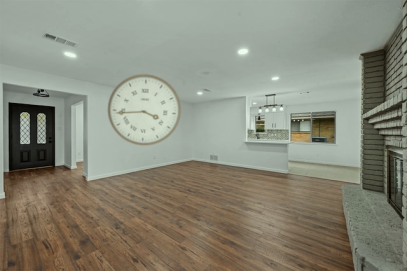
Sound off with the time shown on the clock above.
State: 3:44
